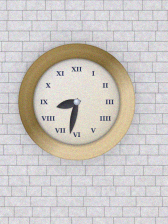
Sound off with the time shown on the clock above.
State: 8:32
